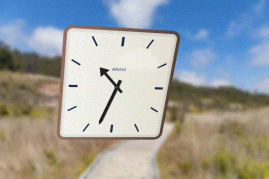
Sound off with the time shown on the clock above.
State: 10:33
